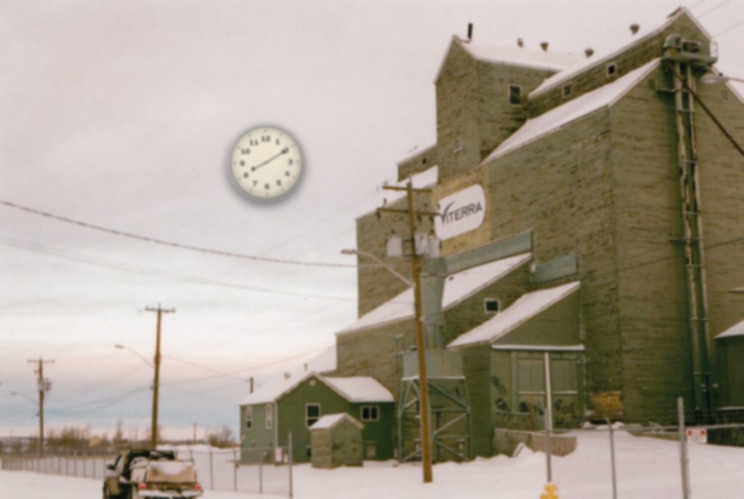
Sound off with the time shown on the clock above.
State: 8:10
